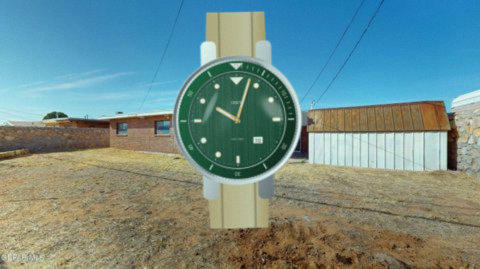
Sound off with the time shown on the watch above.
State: 10:03
